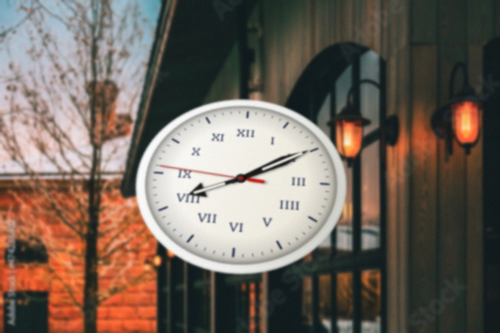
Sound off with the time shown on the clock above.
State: 8:09:46
